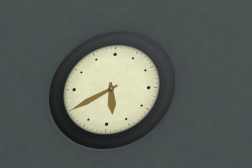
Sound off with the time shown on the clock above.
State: 5:40
